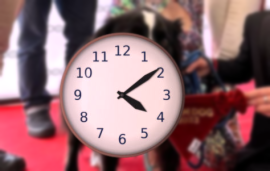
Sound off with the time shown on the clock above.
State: 4:09
